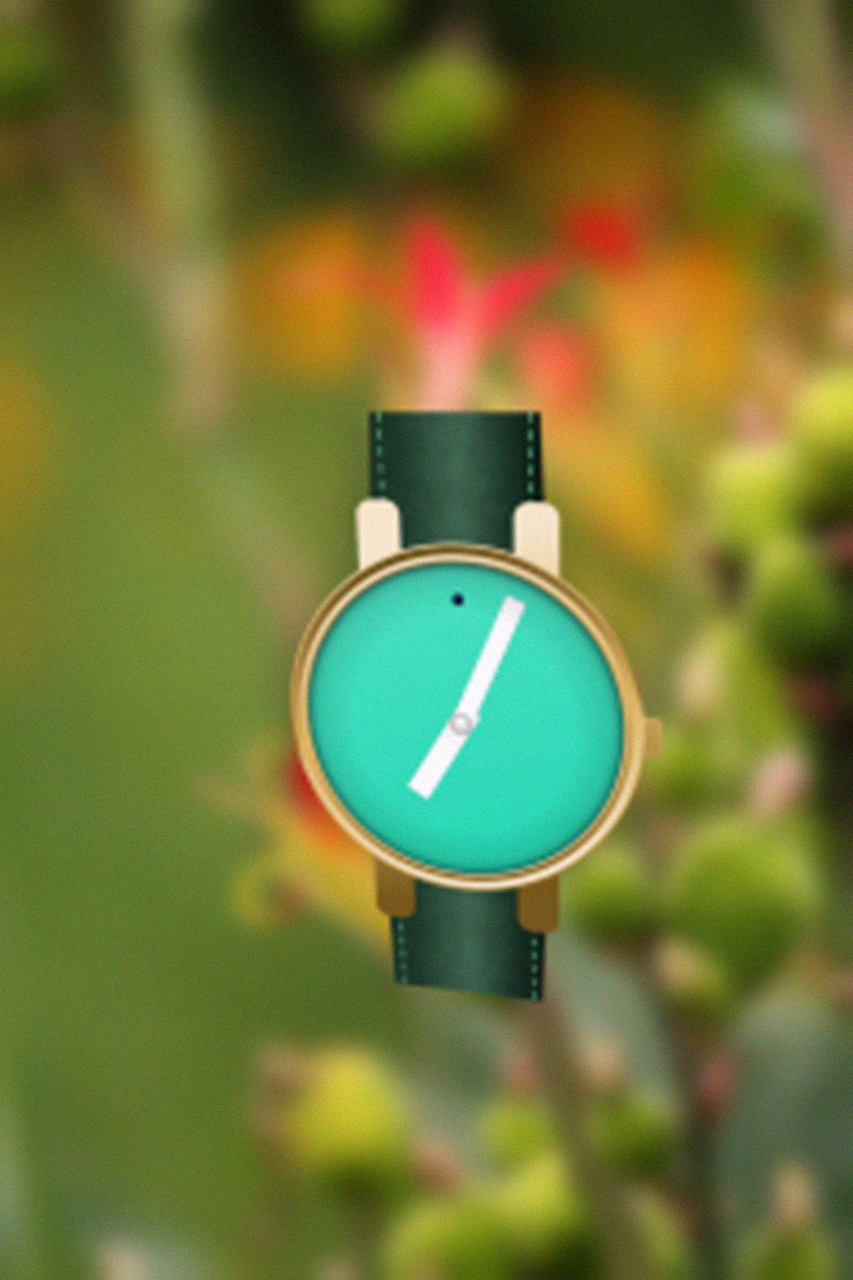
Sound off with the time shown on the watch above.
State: 7:04
